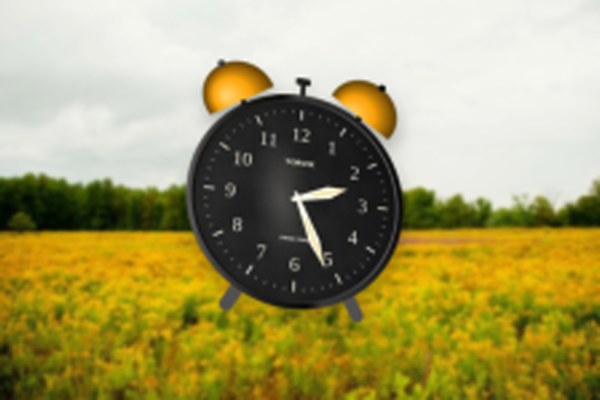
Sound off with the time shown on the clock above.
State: 2:26
